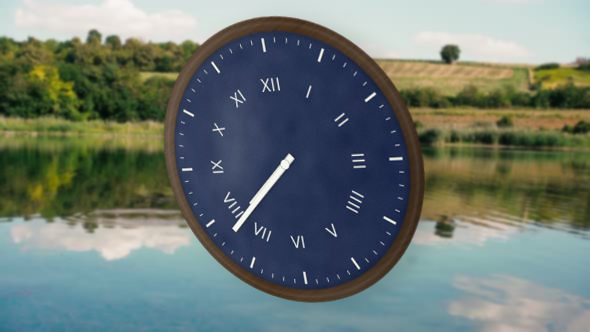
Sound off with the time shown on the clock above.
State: 7:38
